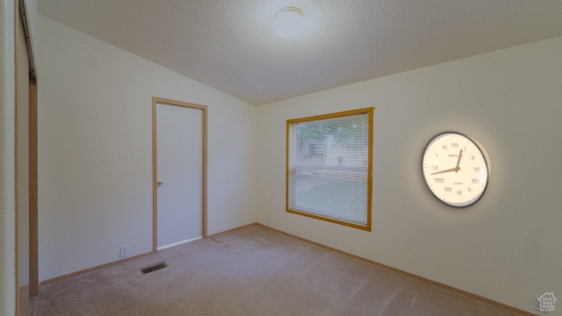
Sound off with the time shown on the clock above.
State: 12:43
